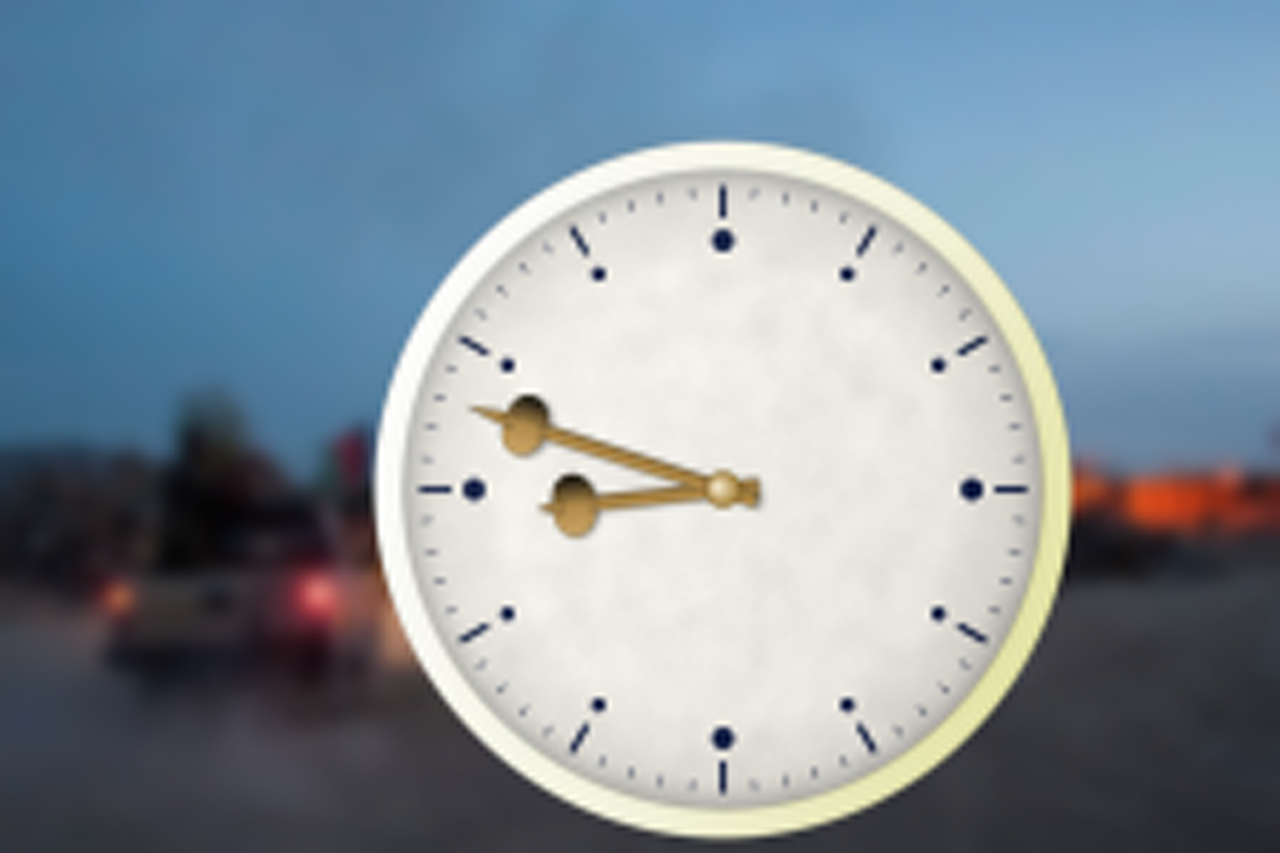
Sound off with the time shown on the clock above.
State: 8:48
